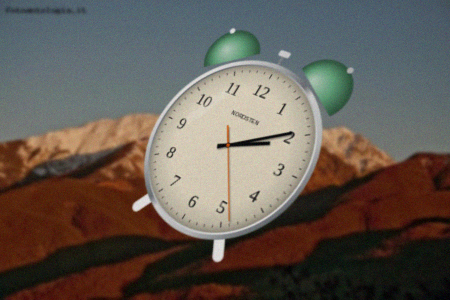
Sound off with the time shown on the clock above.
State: 2:09:24
